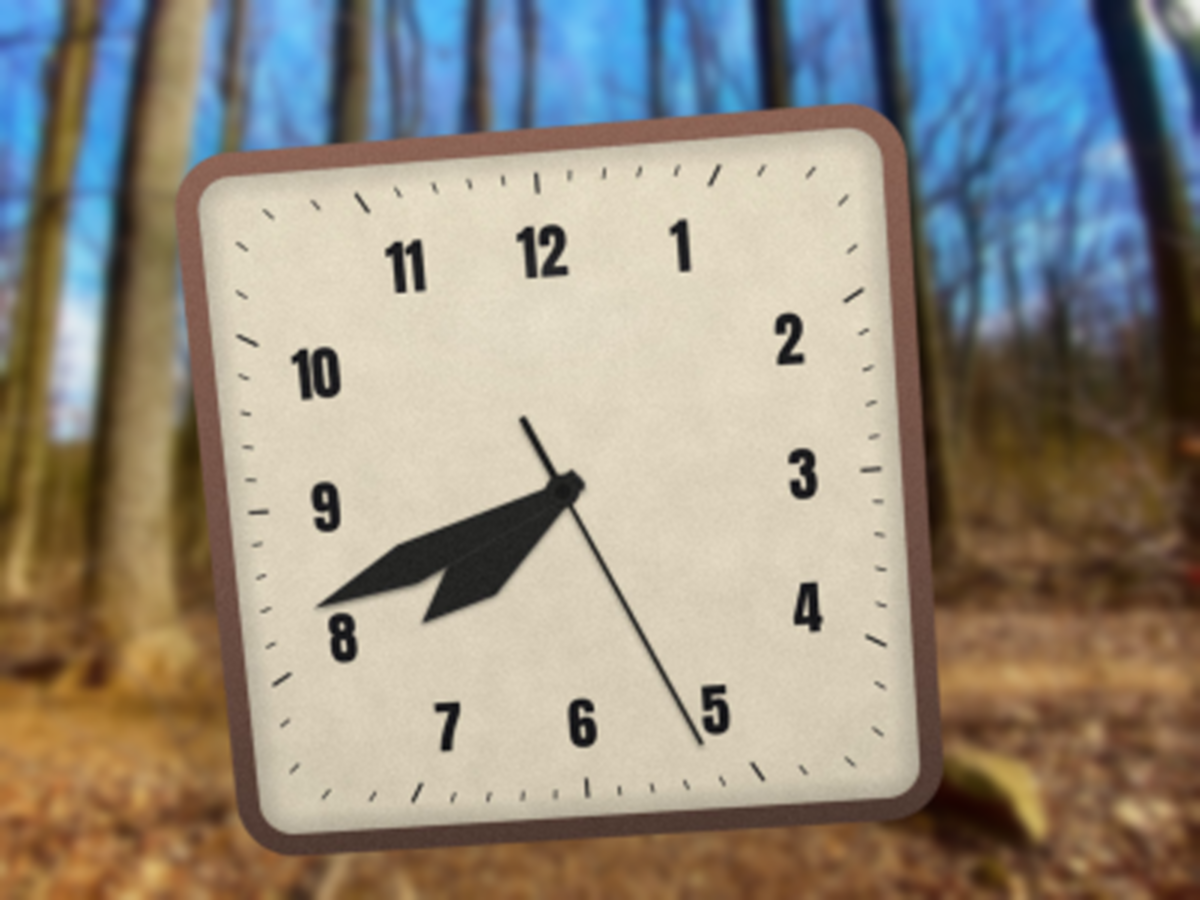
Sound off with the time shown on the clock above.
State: 7:41:26
